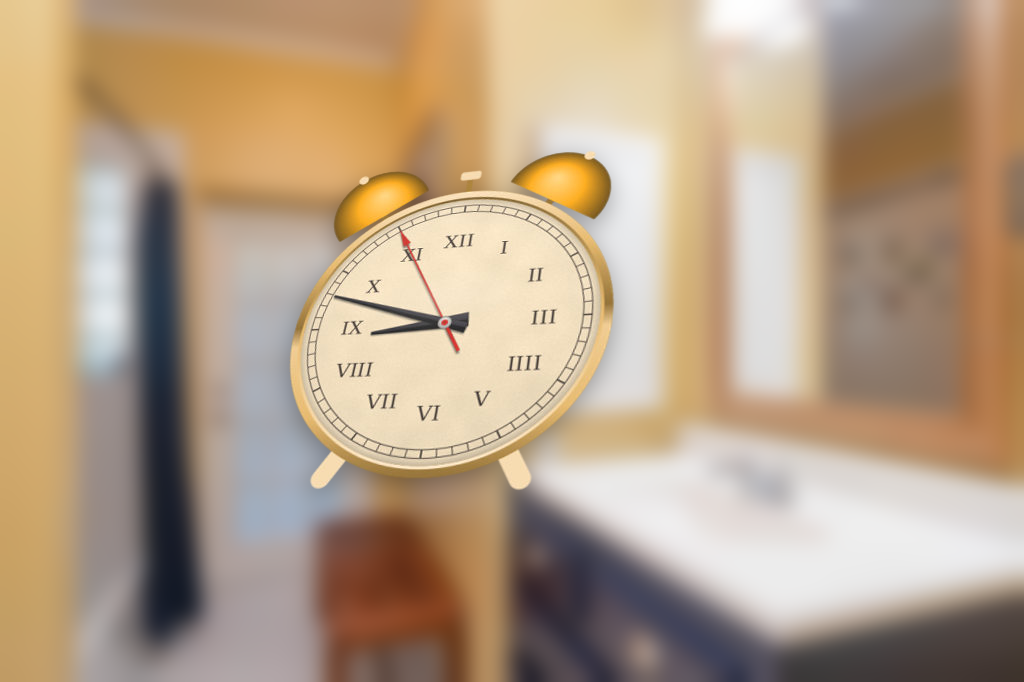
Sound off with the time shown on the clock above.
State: 8:47:55
